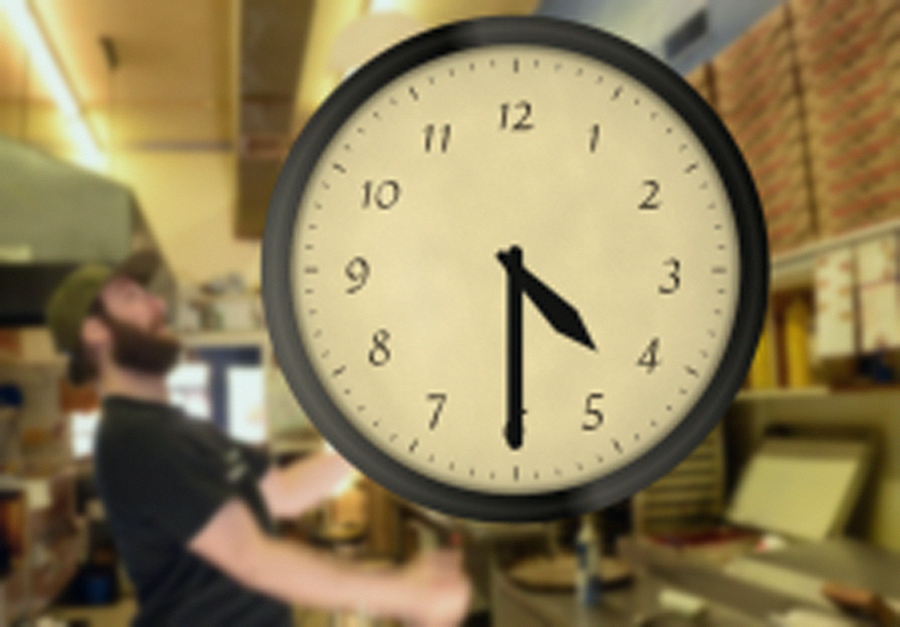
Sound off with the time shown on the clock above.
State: 4:30
